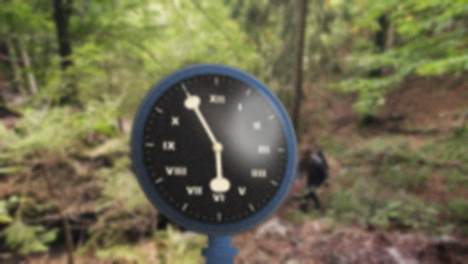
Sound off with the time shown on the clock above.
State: 5:55
